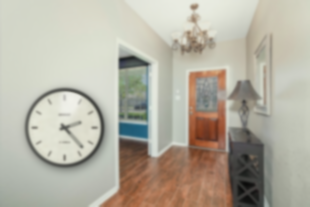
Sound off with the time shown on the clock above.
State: 2:23
